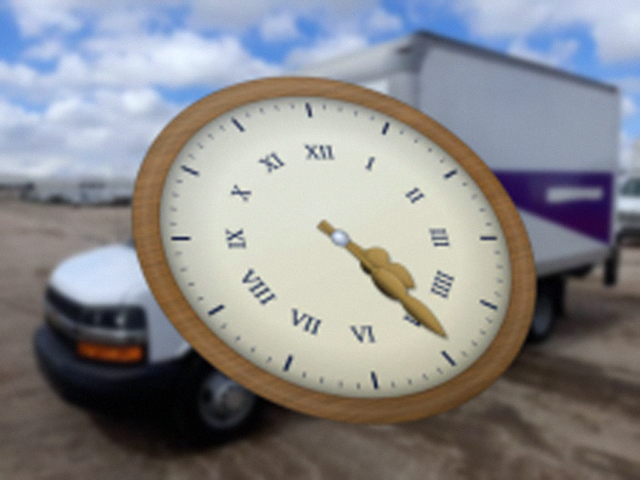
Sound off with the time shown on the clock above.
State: 4:24
